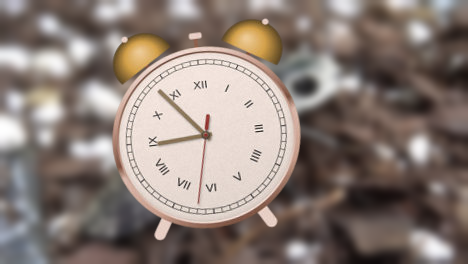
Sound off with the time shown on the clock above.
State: 8:53:32
